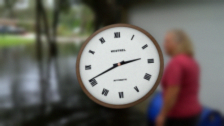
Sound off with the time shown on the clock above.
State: 2:41
